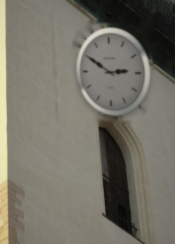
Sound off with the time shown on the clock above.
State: 2:50
